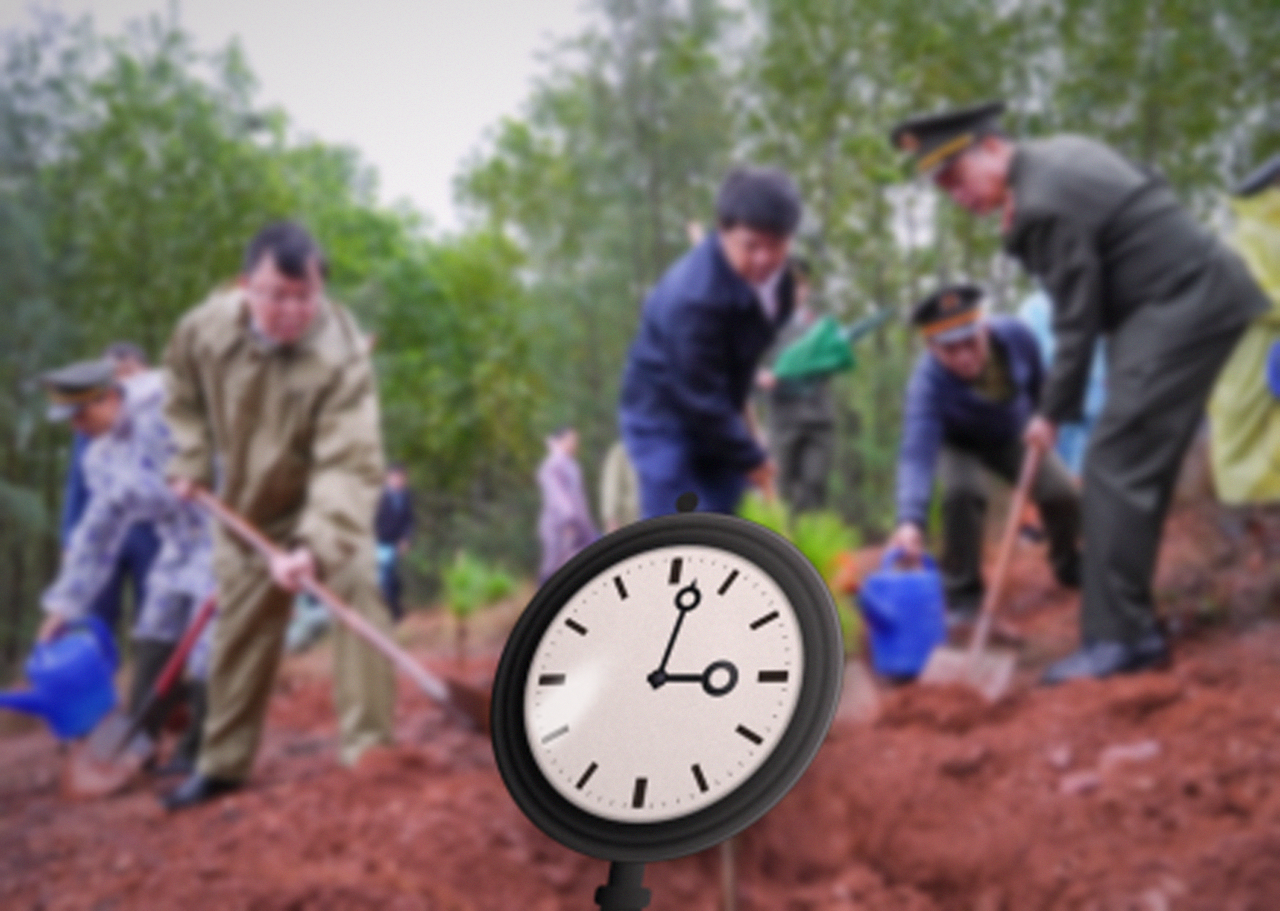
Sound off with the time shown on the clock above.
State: 3:02
